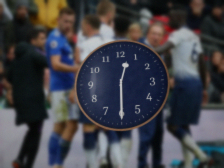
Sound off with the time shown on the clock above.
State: 12:30
